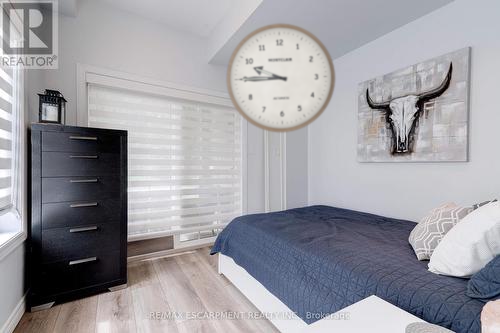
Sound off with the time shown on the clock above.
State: 9:45
